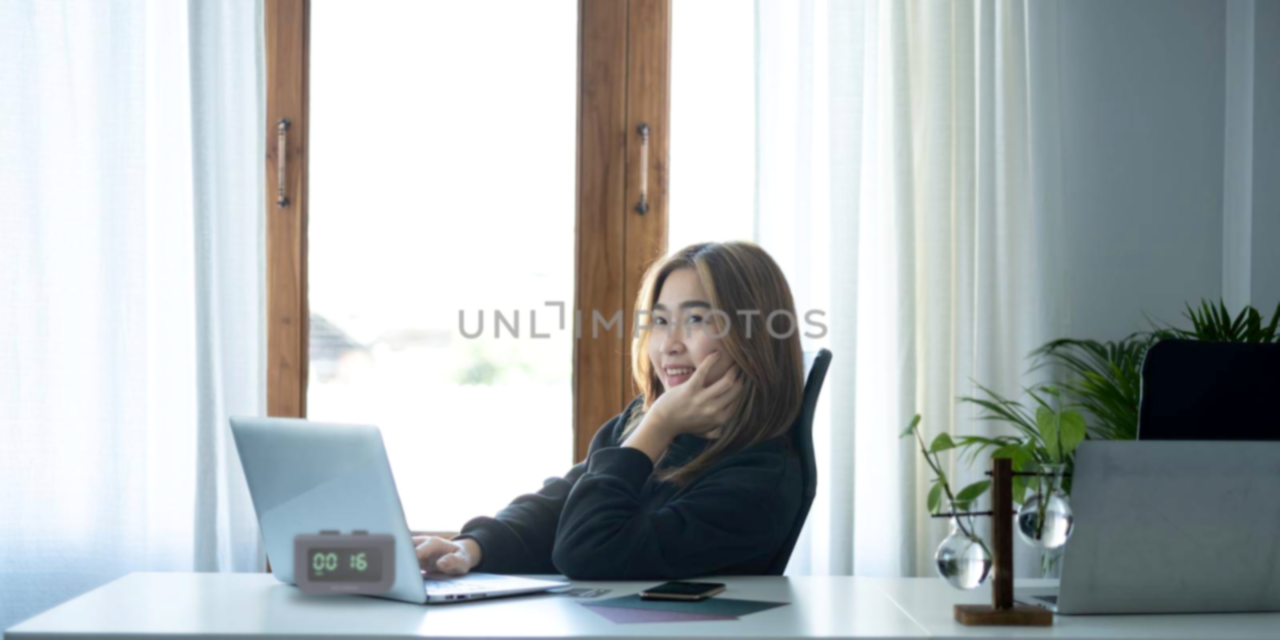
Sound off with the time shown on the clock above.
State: 0:16
